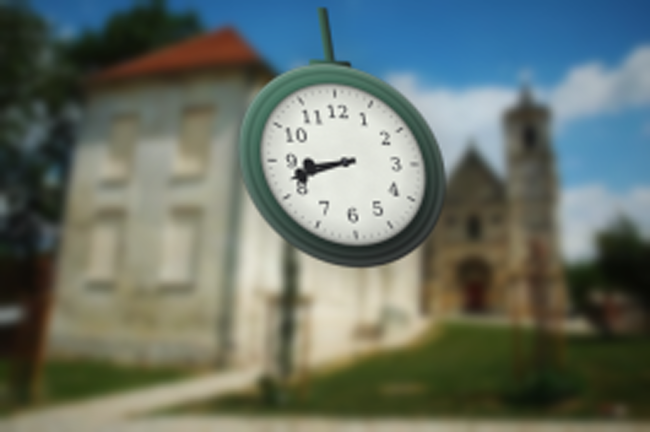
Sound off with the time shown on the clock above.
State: 8:42
